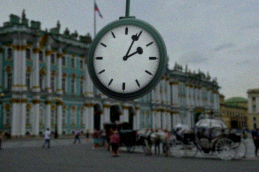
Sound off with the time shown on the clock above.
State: 2:04
